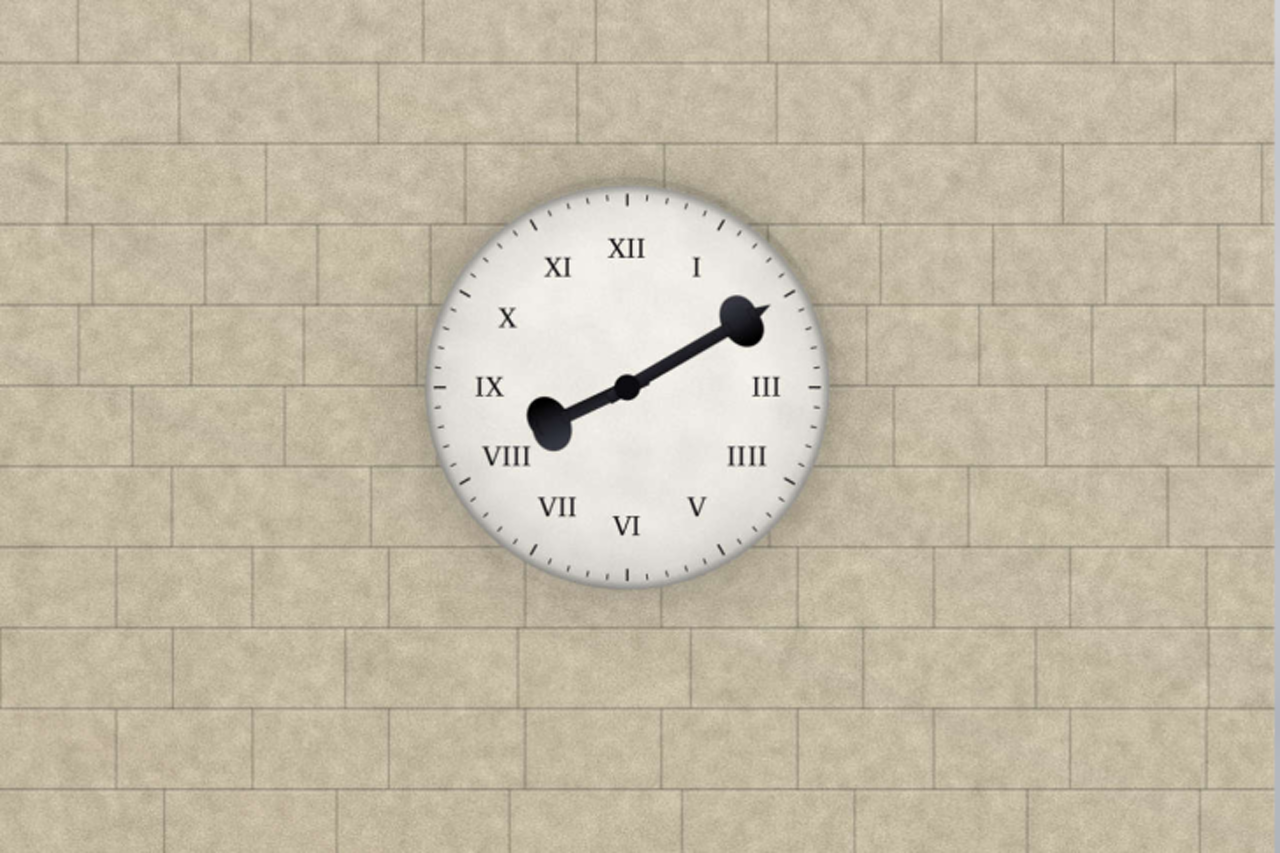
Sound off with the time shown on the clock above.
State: 8:10
